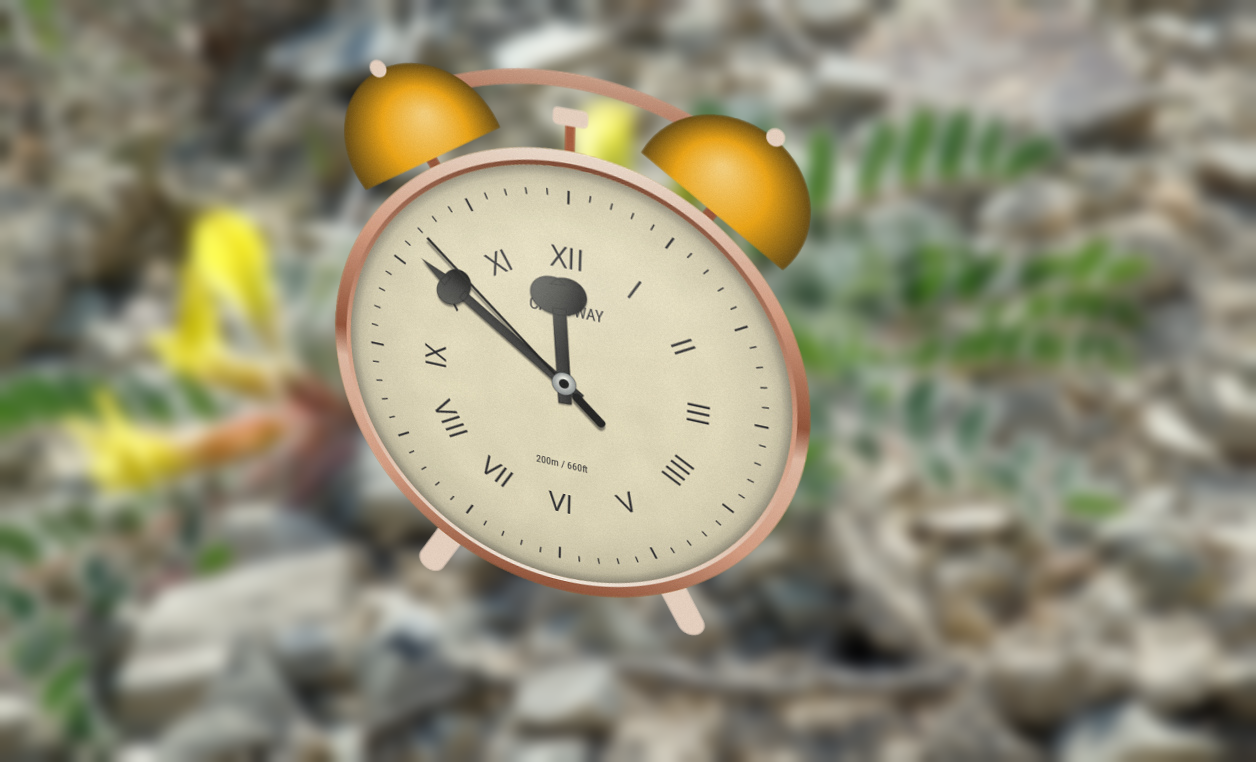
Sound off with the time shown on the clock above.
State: 11:50:52
